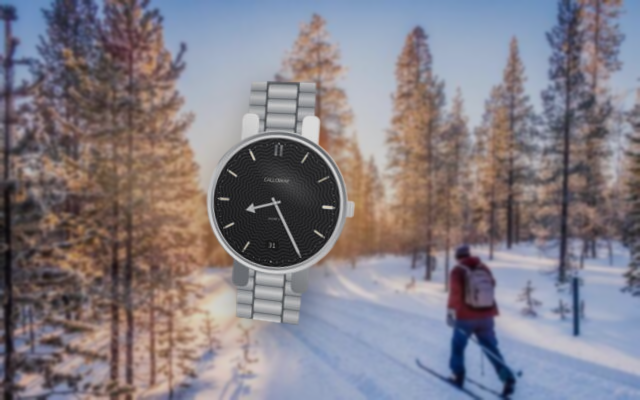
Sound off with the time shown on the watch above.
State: 8:25
